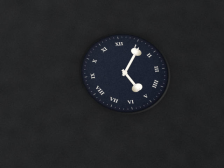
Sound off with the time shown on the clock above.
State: 5:06
